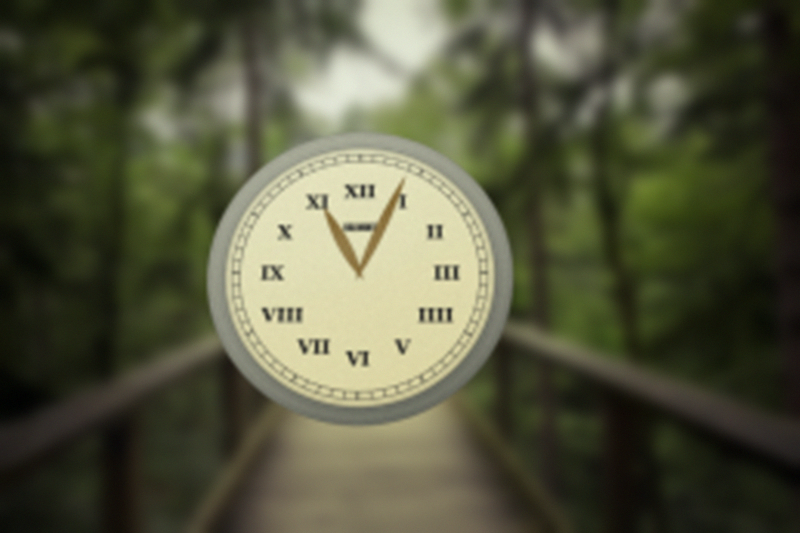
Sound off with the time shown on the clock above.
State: 11:04
